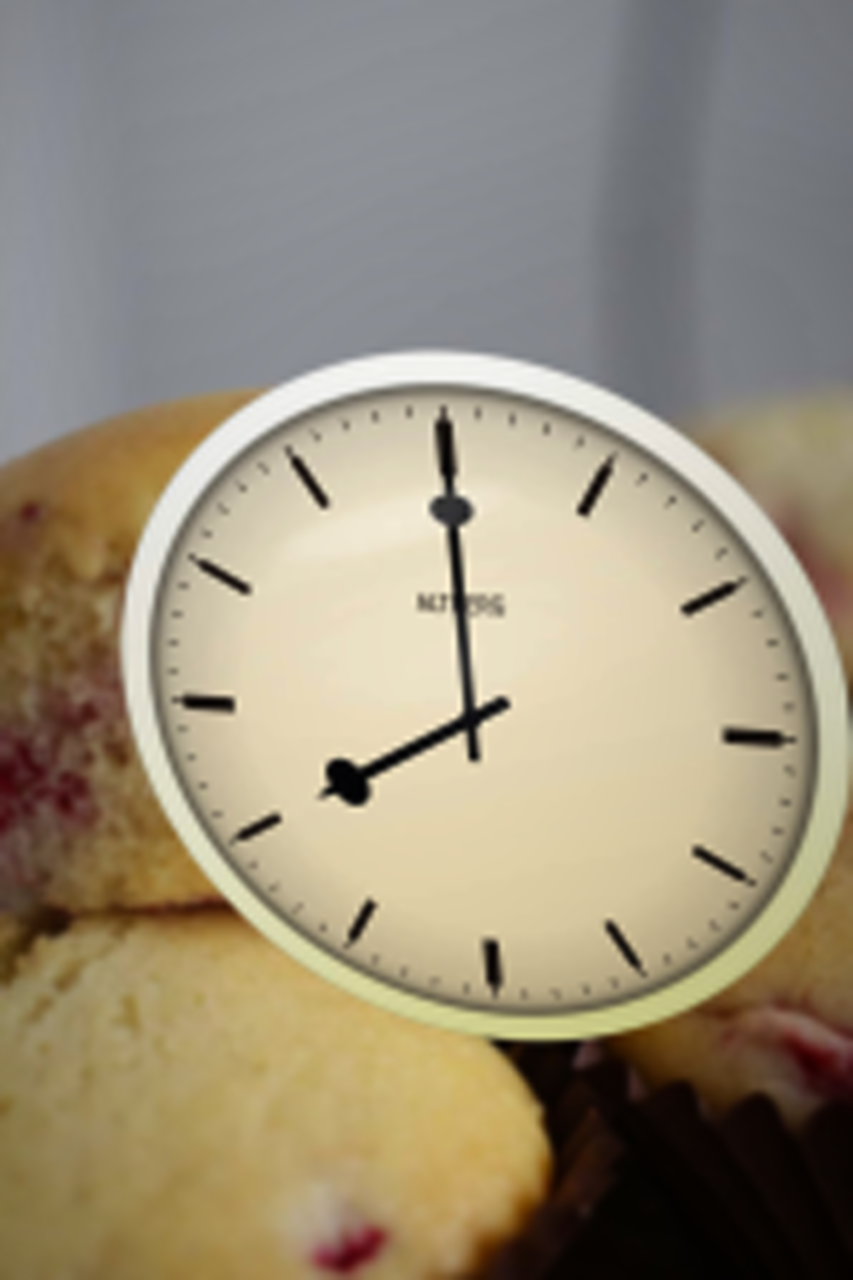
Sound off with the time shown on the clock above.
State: 8:00
